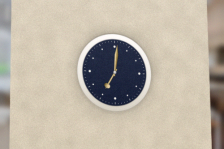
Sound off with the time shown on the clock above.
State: 7:01
